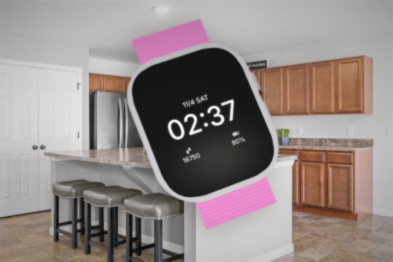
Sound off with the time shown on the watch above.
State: 2:37
